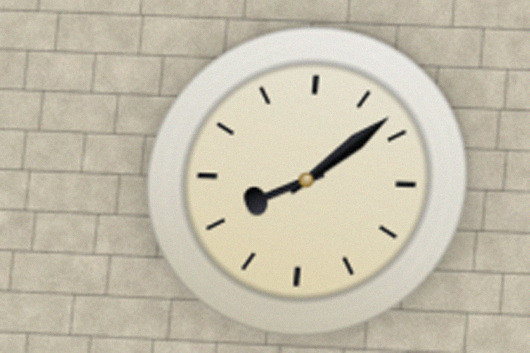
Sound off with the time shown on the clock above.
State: 8:08
